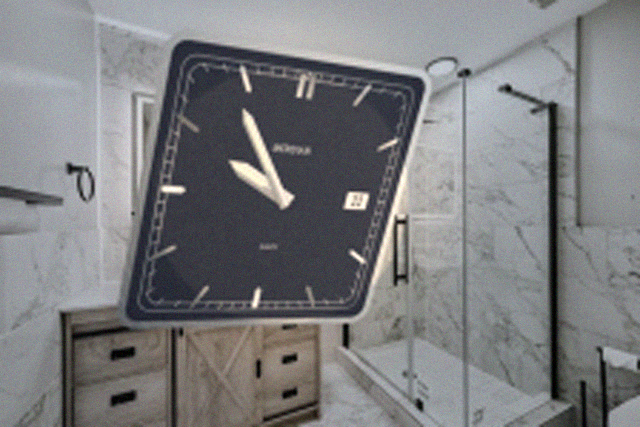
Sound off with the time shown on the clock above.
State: 9:54
